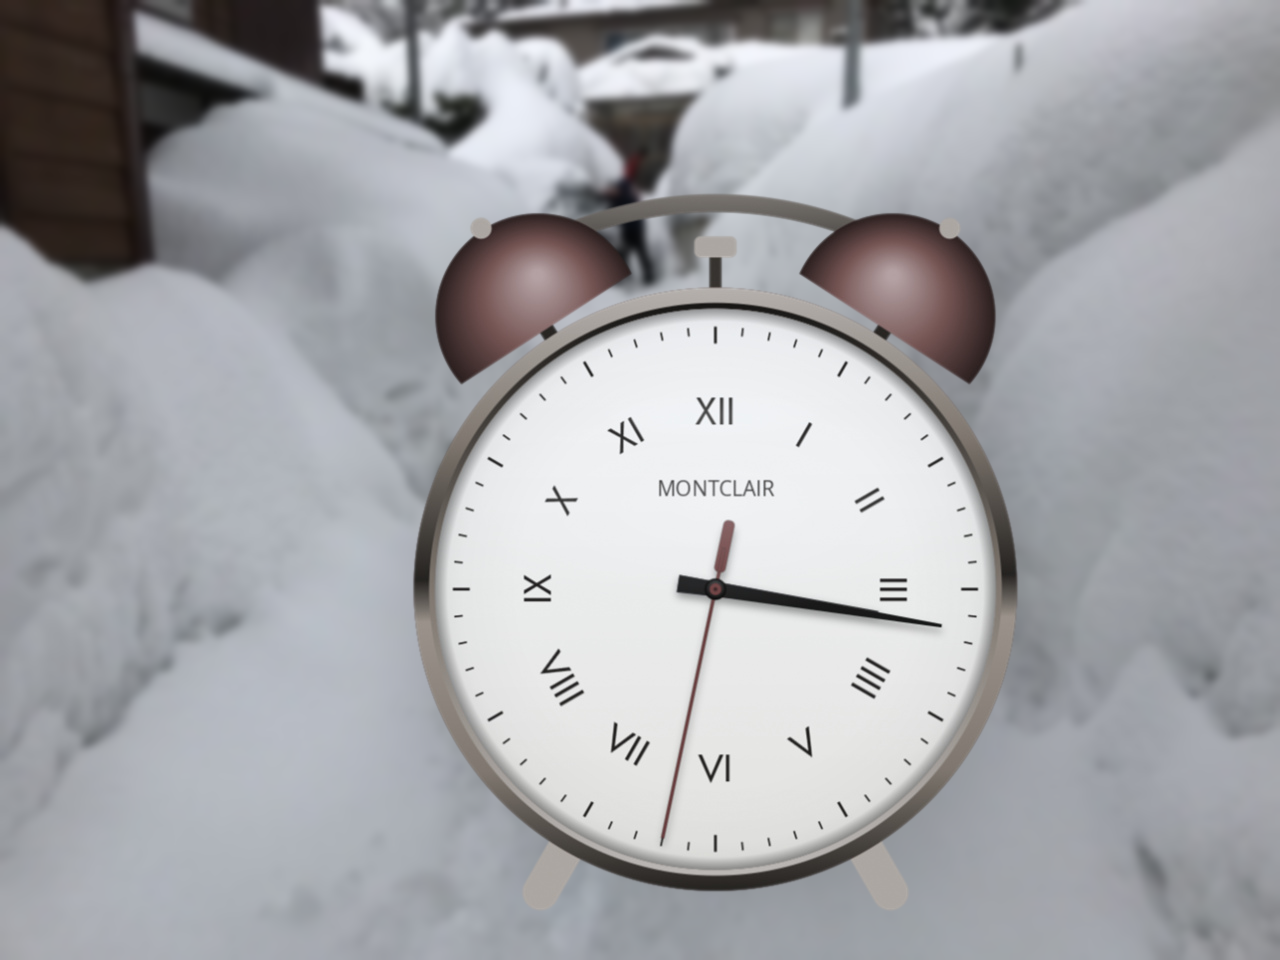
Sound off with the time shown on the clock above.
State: 3:16:32
